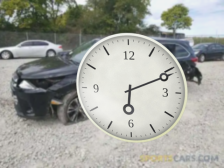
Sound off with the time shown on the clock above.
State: 6:11
